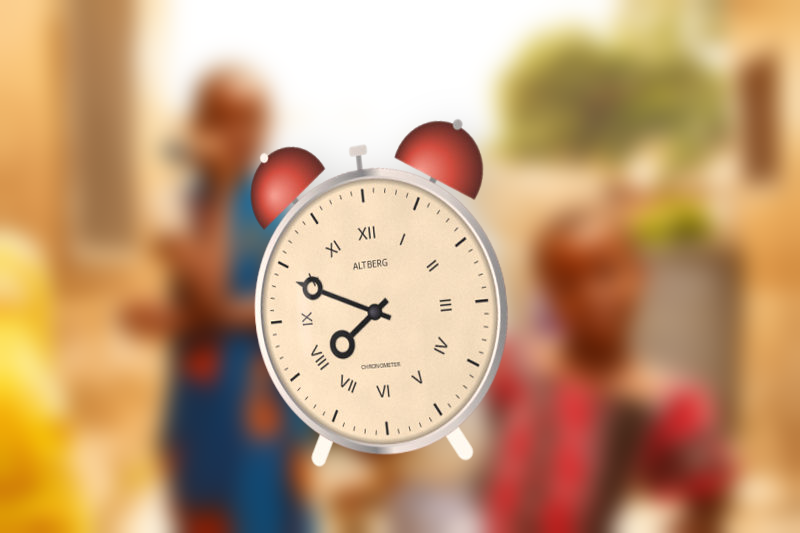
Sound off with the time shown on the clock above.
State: 7:49
